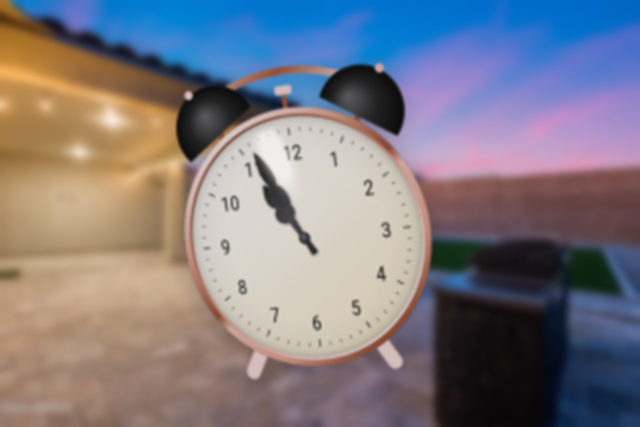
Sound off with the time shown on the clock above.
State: 10:56
